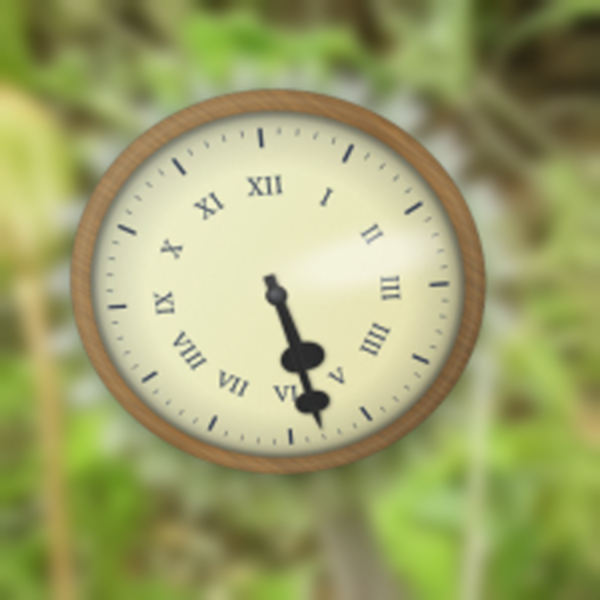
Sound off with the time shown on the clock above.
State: 5:28
